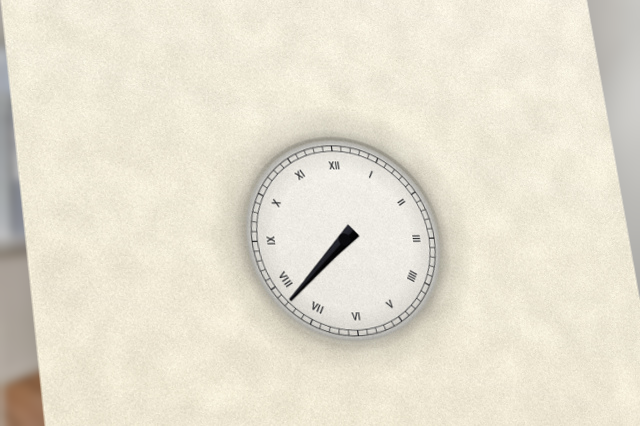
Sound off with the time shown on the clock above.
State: 7:38
